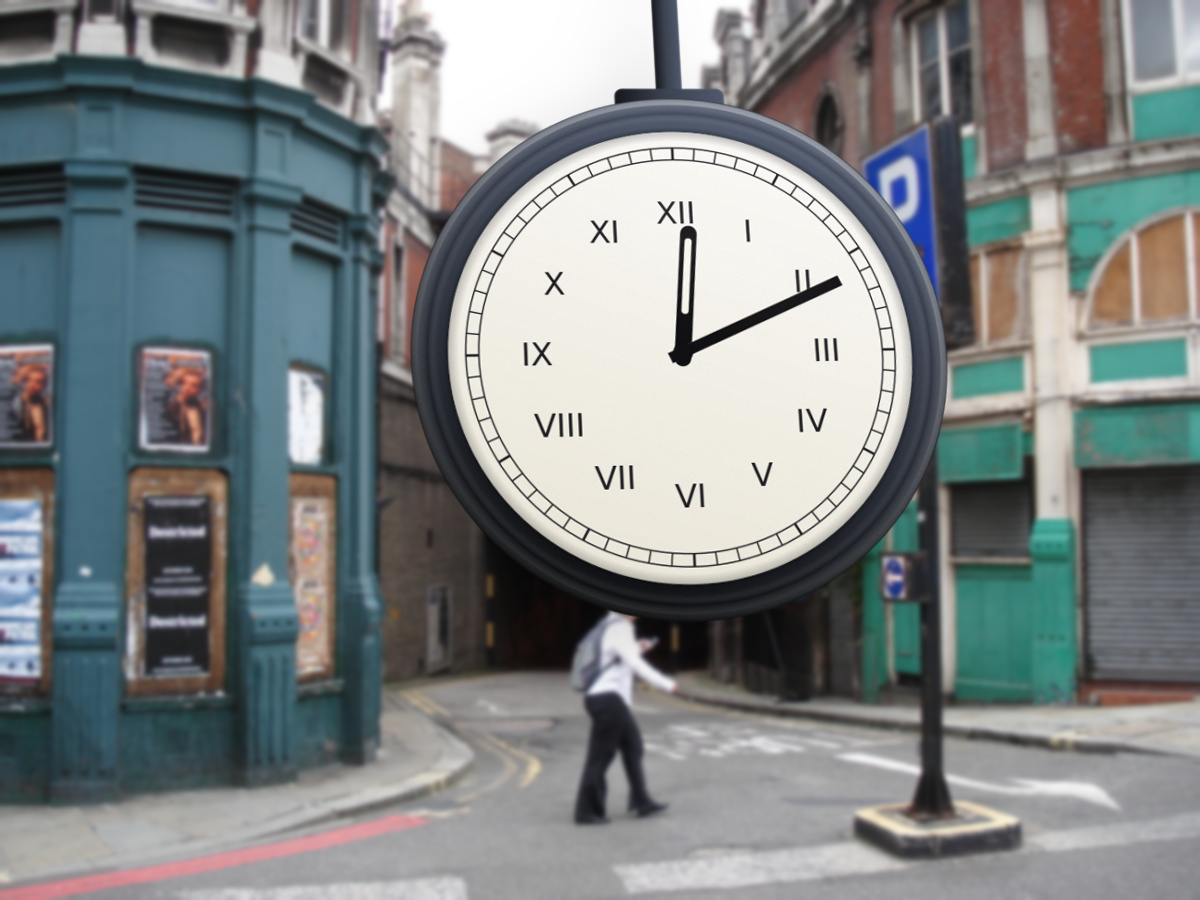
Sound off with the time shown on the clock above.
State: 12:11
